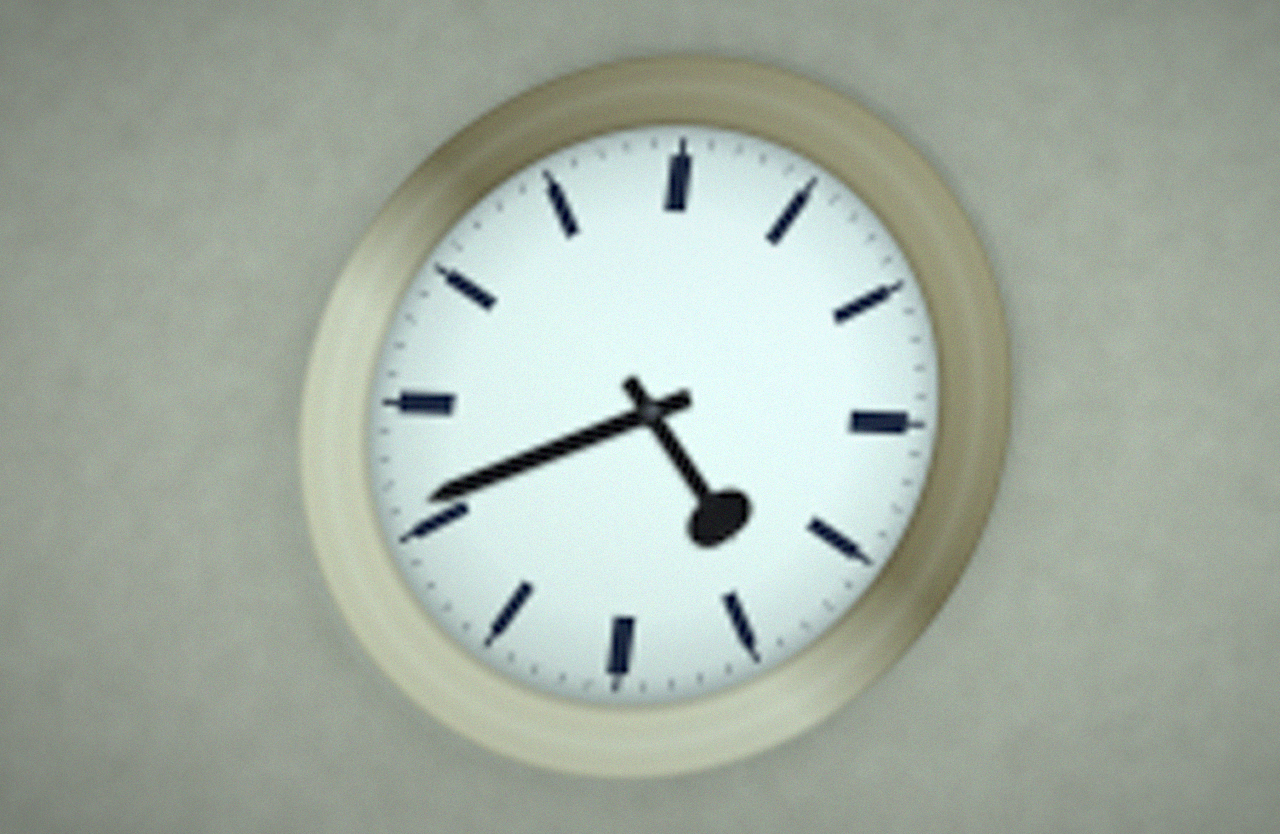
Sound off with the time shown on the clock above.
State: 4:41
